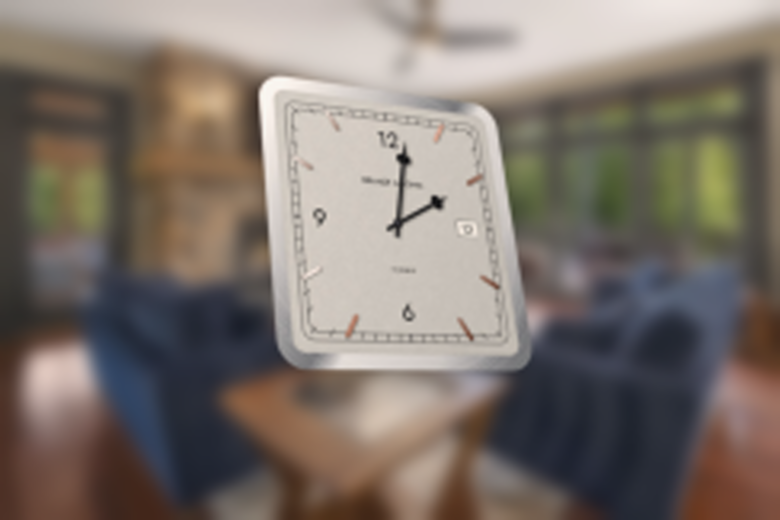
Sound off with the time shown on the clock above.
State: 2:02
